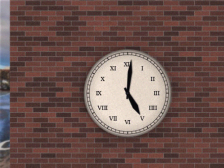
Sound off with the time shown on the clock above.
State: 5:01
